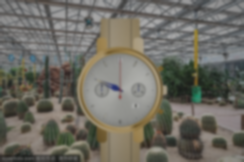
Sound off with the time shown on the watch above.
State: 9:49
